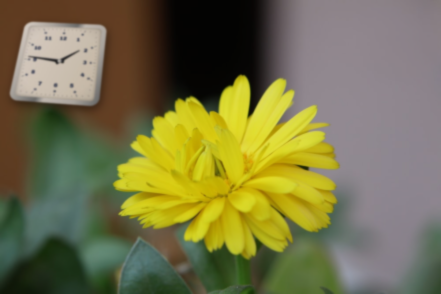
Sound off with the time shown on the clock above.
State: 1:46
